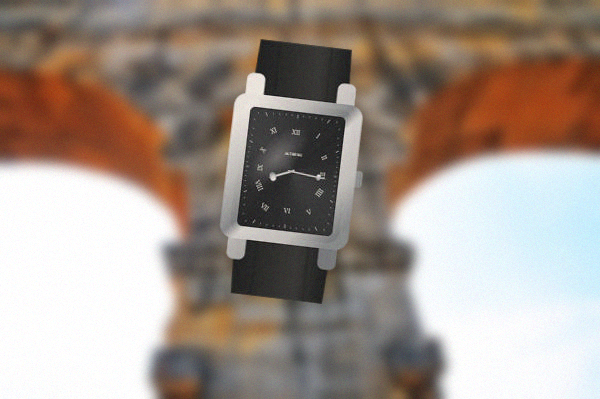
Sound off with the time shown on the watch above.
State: 8:16
